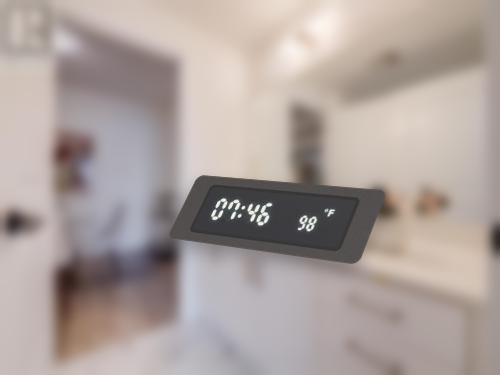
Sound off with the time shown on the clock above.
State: 7:46
